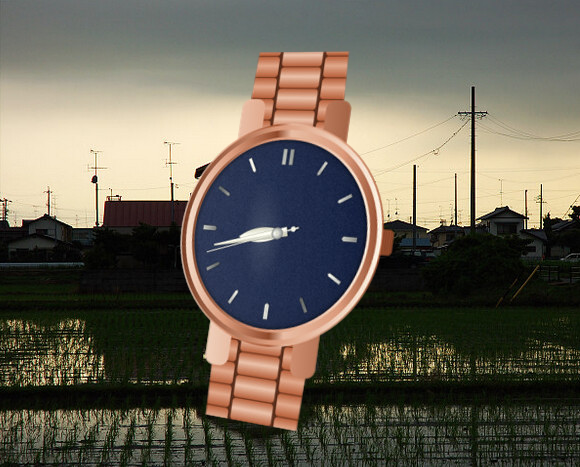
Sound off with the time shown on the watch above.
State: 8:42:42
